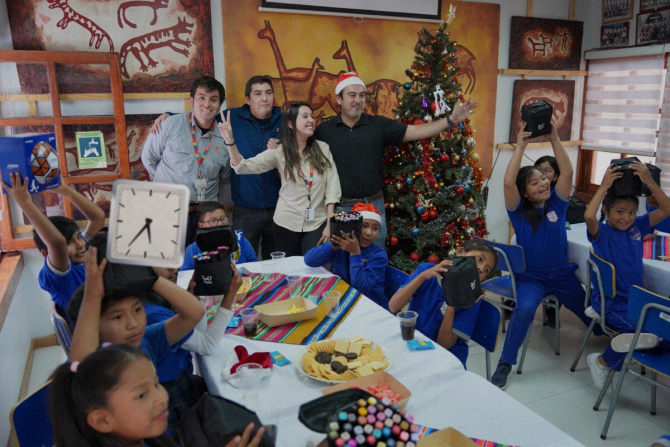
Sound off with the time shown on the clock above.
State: 5:36
